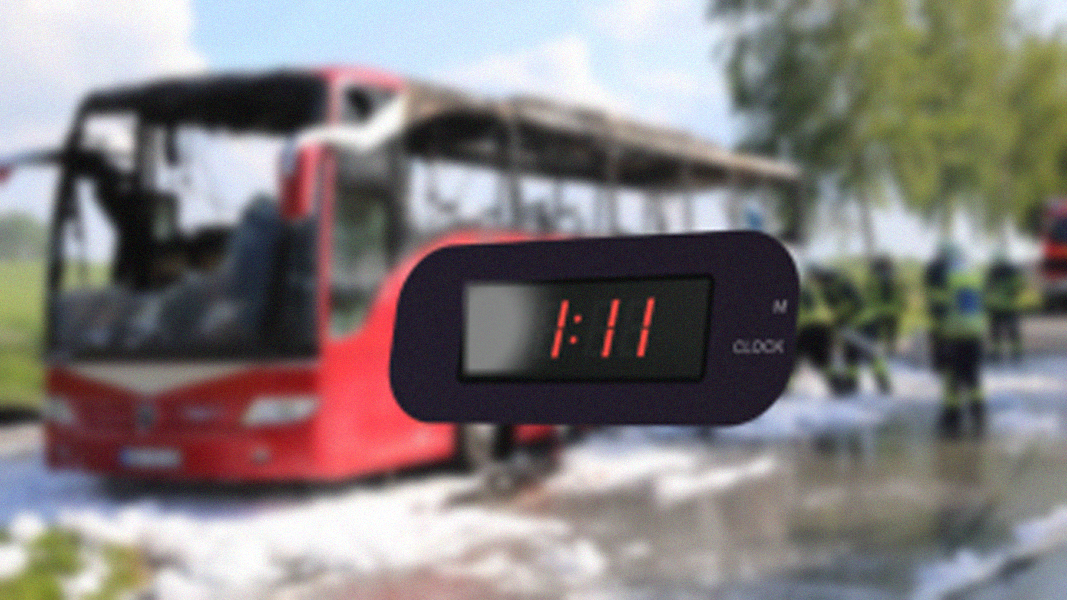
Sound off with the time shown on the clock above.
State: 1:11
